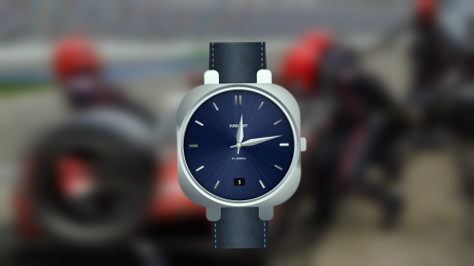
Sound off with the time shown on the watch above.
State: 12:13
